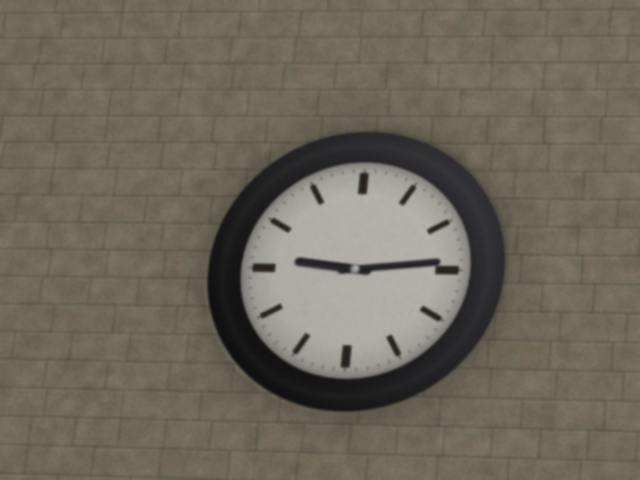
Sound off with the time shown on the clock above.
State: 9:14
